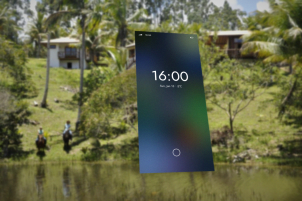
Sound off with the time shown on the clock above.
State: 16:00
